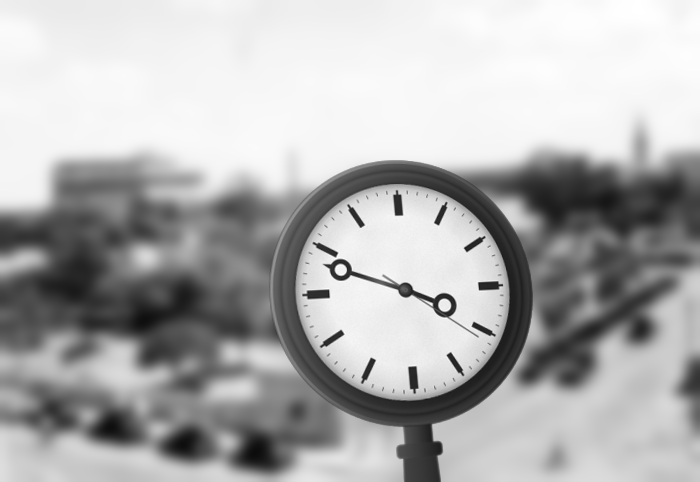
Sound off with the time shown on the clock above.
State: 3:48:21
